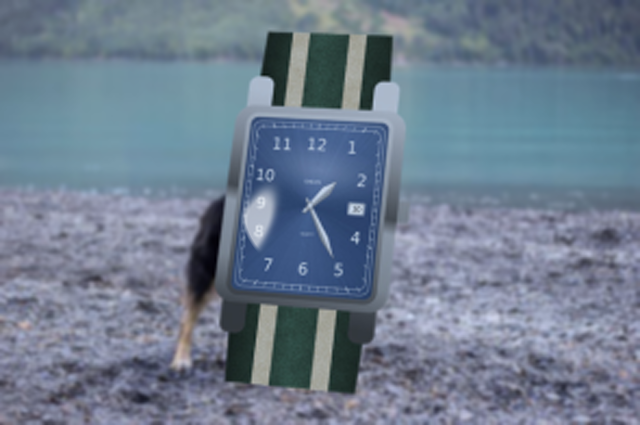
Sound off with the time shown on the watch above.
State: 1:25
